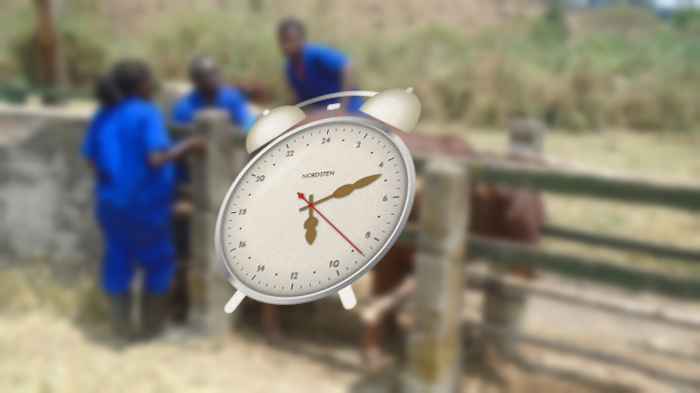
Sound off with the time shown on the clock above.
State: 11:11:22
